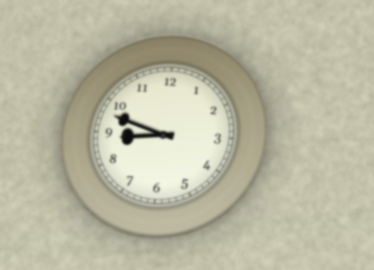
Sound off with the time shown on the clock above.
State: 8:48
